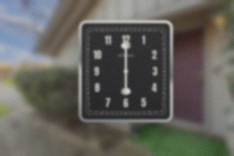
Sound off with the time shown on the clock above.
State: 6:00
